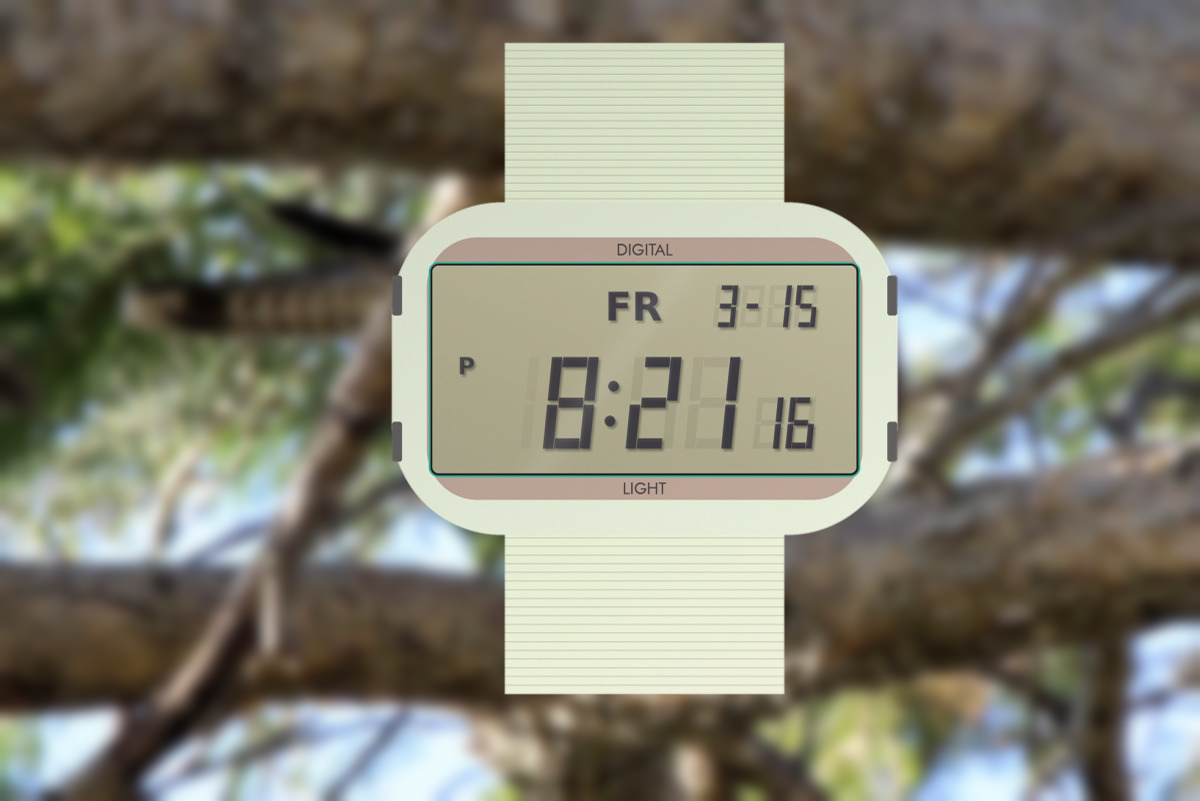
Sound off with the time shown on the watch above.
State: 8:21:16
